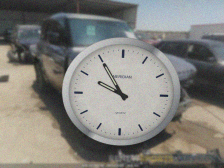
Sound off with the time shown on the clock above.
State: 9:55
